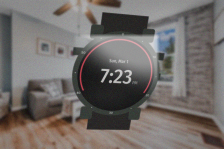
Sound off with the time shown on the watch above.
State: 7:23
